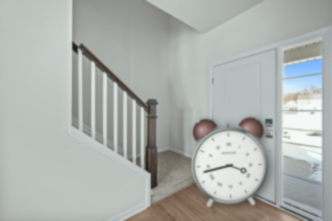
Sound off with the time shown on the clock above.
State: 3:43
